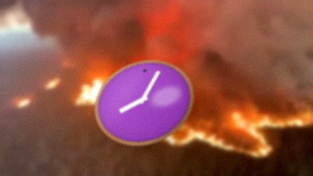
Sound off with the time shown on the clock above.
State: 8:04
